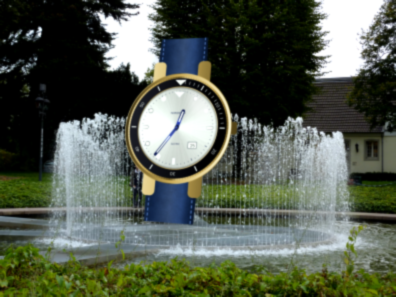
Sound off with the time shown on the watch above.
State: 12:36
